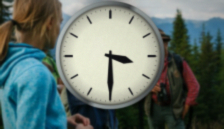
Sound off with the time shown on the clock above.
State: 3:30
